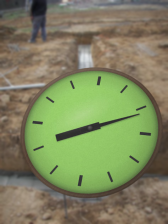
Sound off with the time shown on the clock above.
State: 8:11
